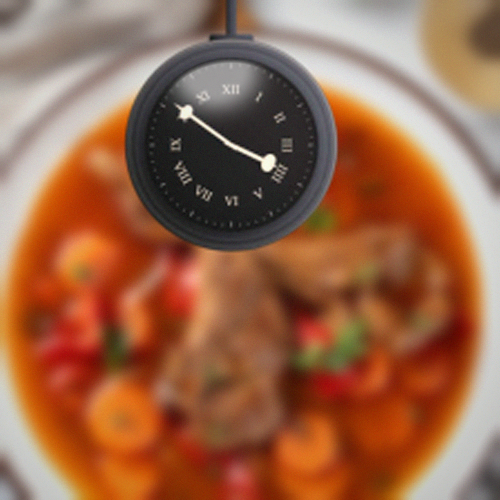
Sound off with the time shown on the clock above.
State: 3:51
